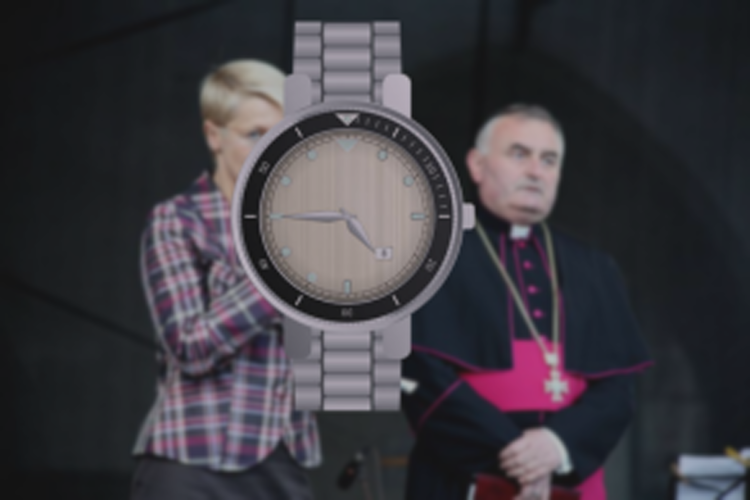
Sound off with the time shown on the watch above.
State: 4:45
